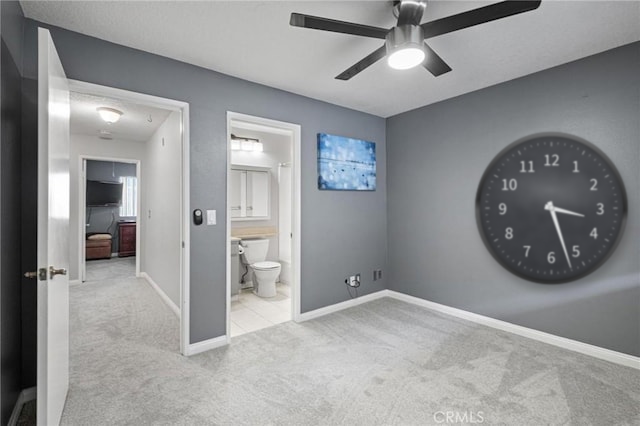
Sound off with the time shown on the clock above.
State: 3:27
